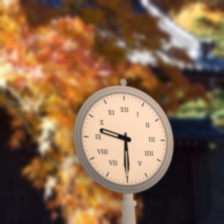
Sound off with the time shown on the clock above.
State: 9:30
